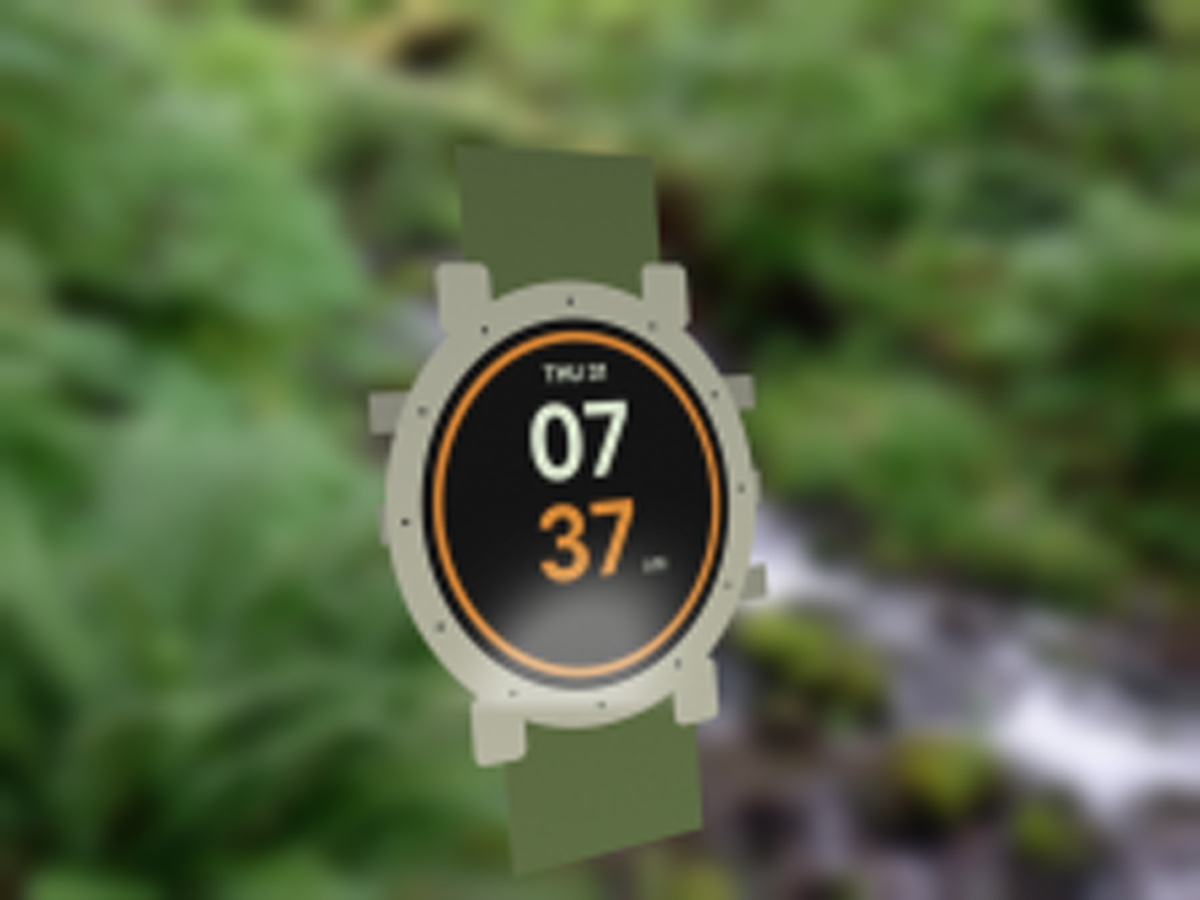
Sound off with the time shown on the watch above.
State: 7:37
